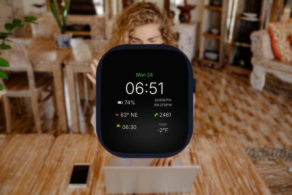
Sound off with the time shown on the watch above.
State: 6:51
